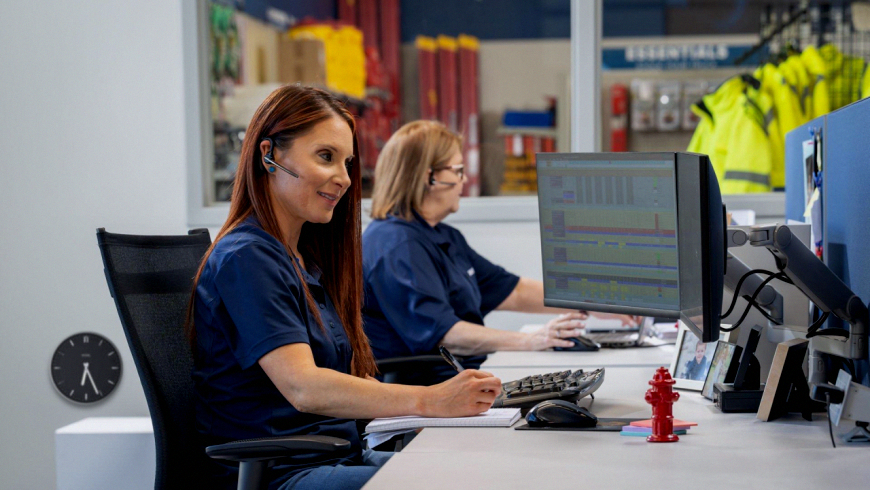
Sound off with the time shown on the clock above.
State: 6:26
